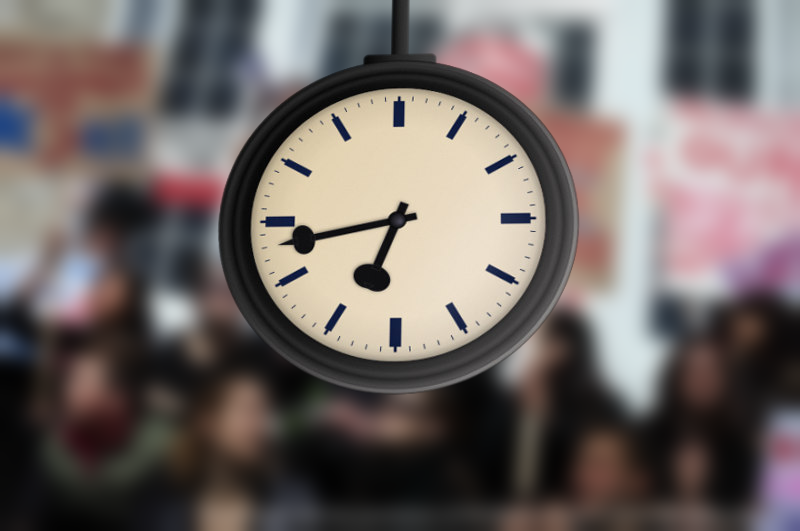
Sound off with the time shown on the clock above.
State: 6:43
